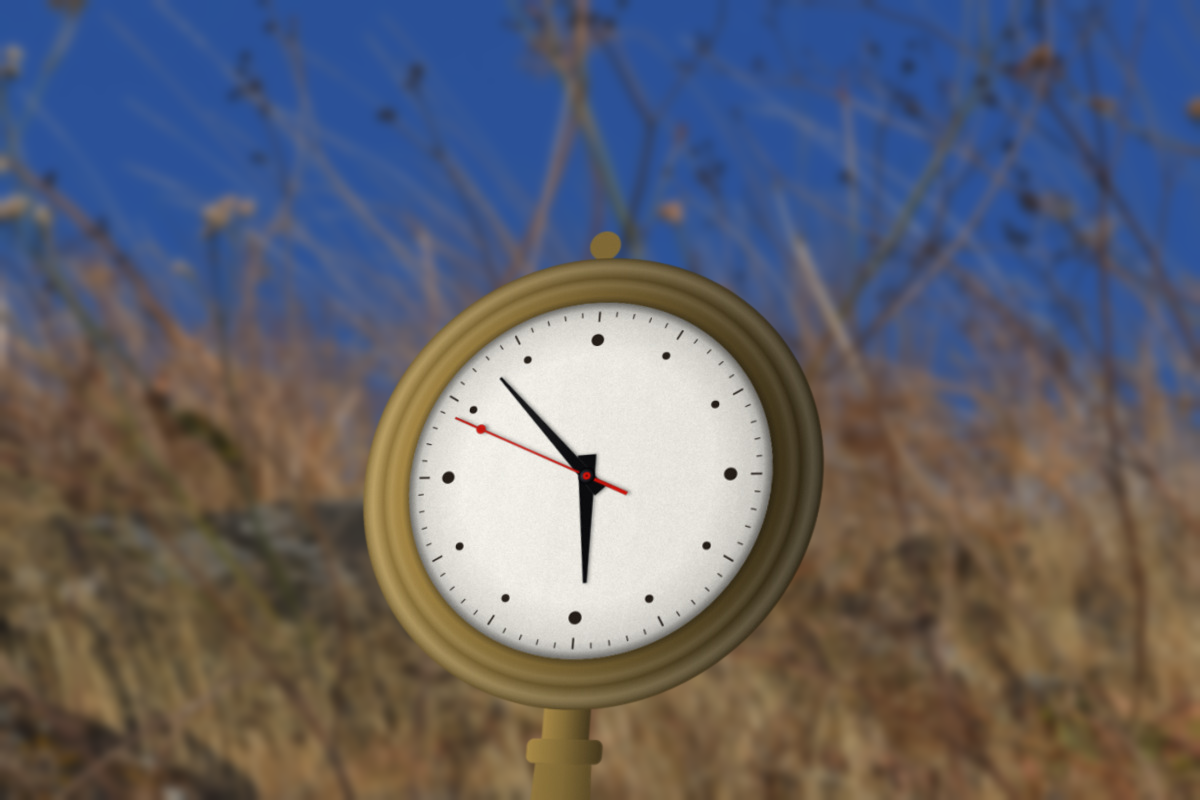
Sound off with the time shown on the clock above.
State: 5:52:49
